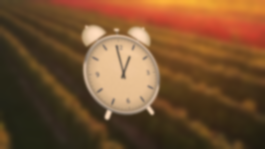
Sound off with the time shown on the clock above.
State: 12:59
